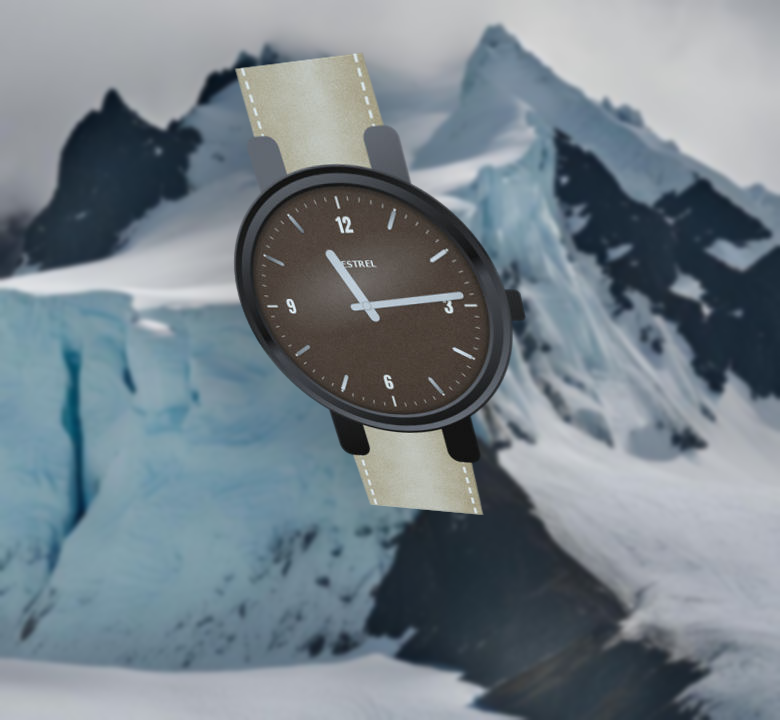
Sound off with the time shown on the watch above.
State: 11:14
